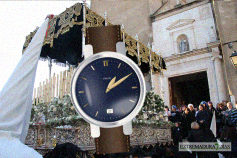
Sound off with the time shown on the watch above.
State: 1:10
